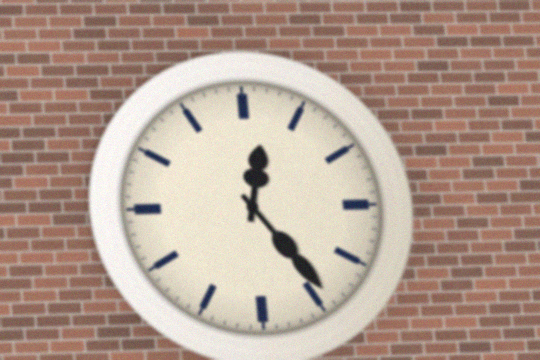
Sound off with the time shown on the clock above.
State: 12:24
